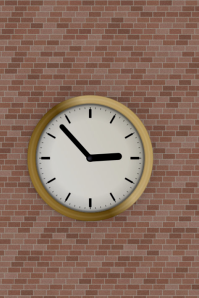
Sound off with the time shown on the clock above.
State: 2:53
